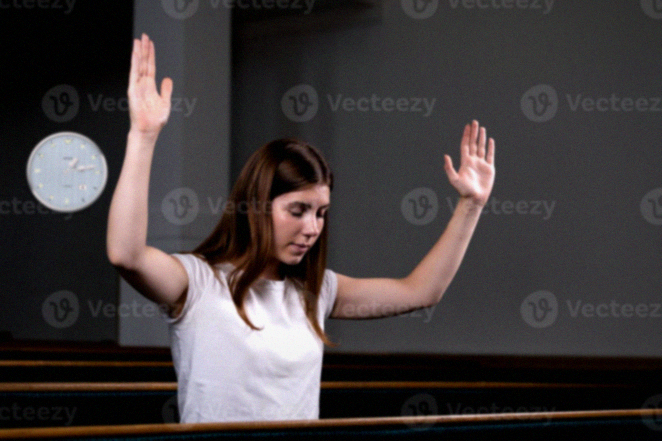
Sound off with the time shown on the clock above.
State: 1:13
